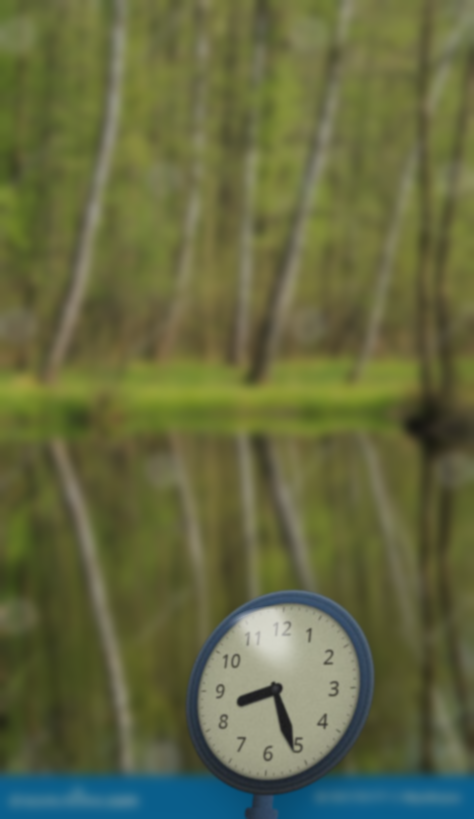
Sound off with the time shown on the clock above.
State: 8:26
